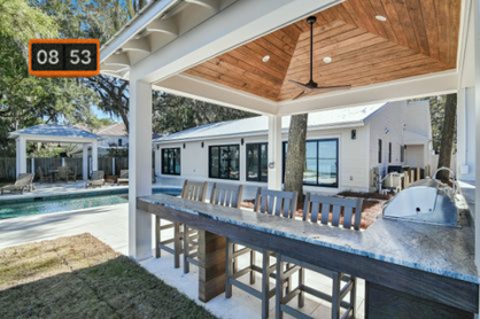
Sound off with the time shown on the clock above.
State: 8:53
